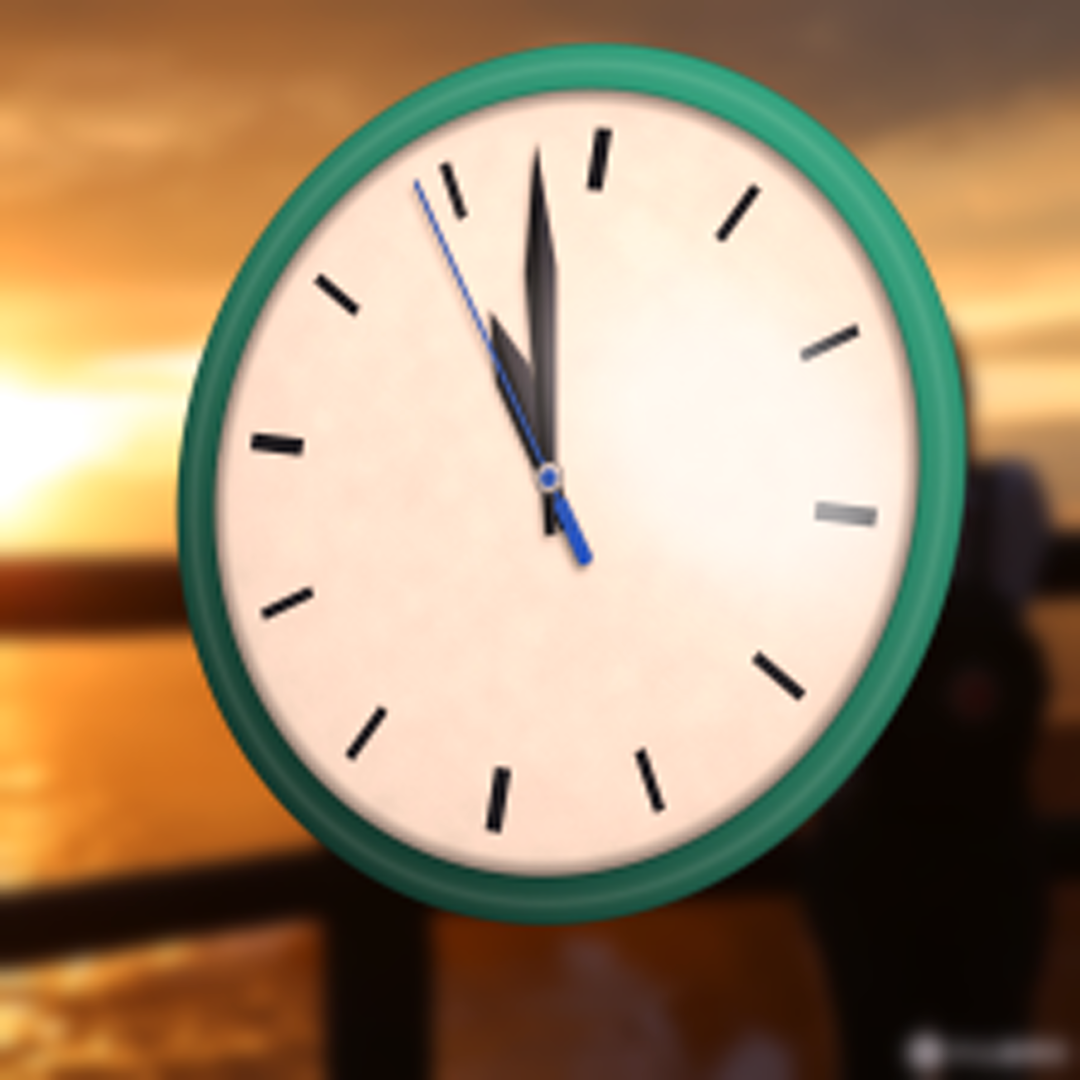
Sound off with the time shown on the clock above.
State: 10:57:54
